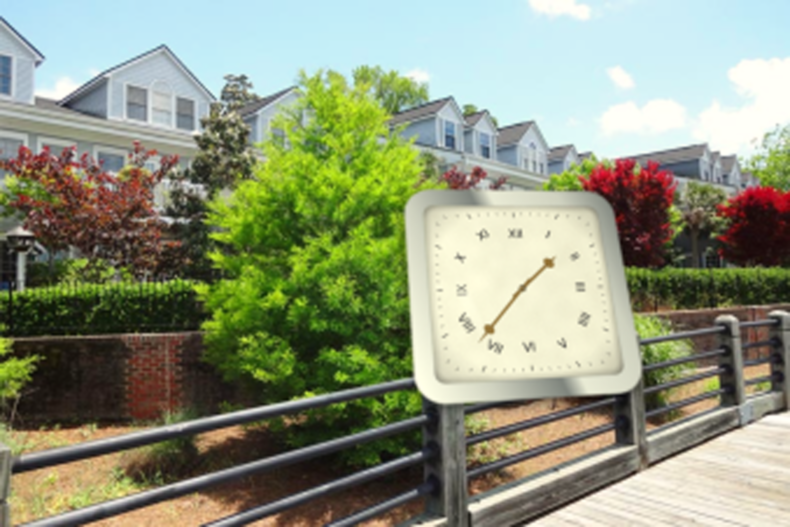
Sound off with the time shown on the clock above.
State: 1:37
